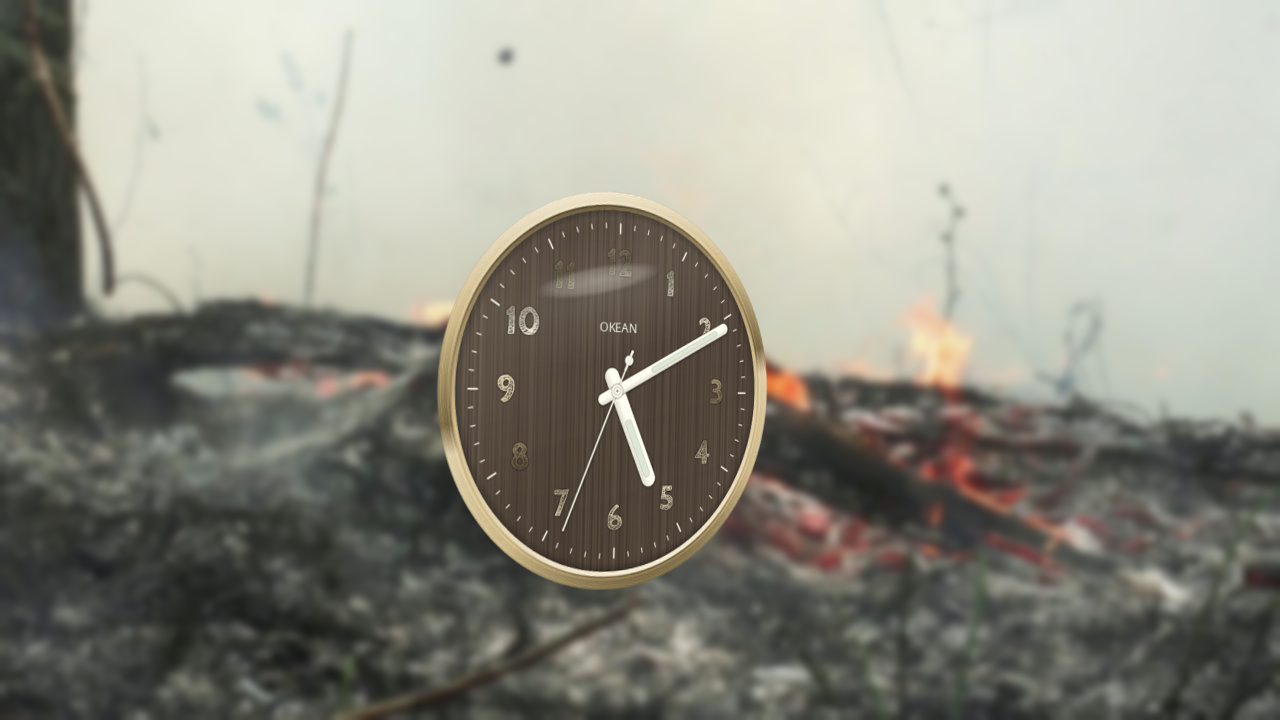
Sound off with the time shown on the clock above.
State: 5:10:34
